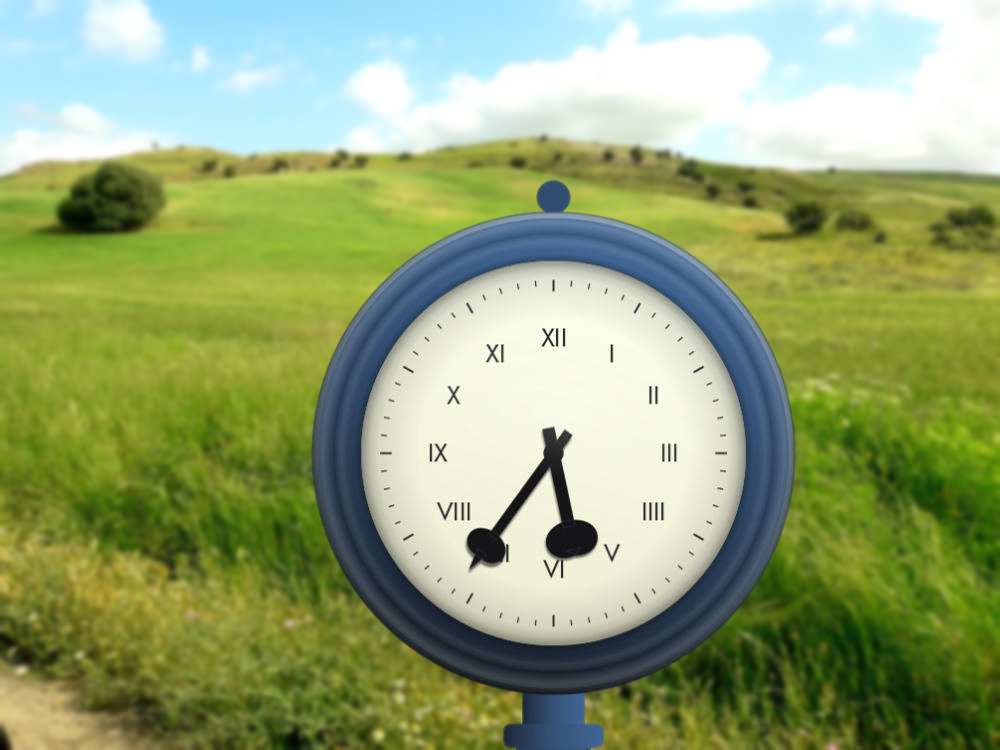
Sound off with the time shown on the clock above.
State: 5:36
